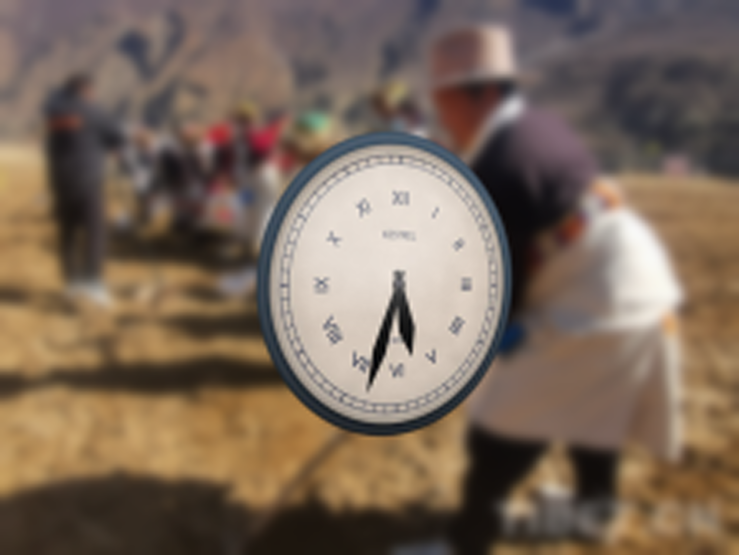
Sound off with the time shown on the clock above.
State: 5:33
